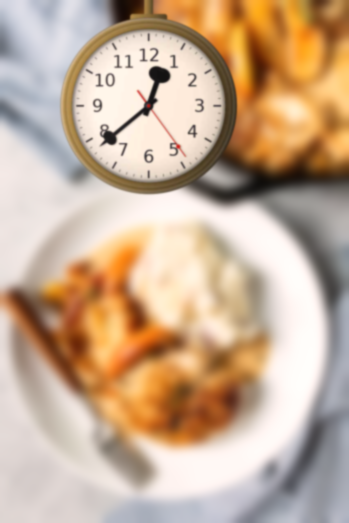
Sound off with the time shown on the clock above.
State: 12:38:24
